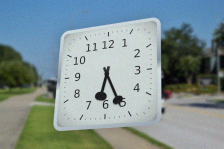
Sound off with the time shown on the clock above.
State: 6:26
